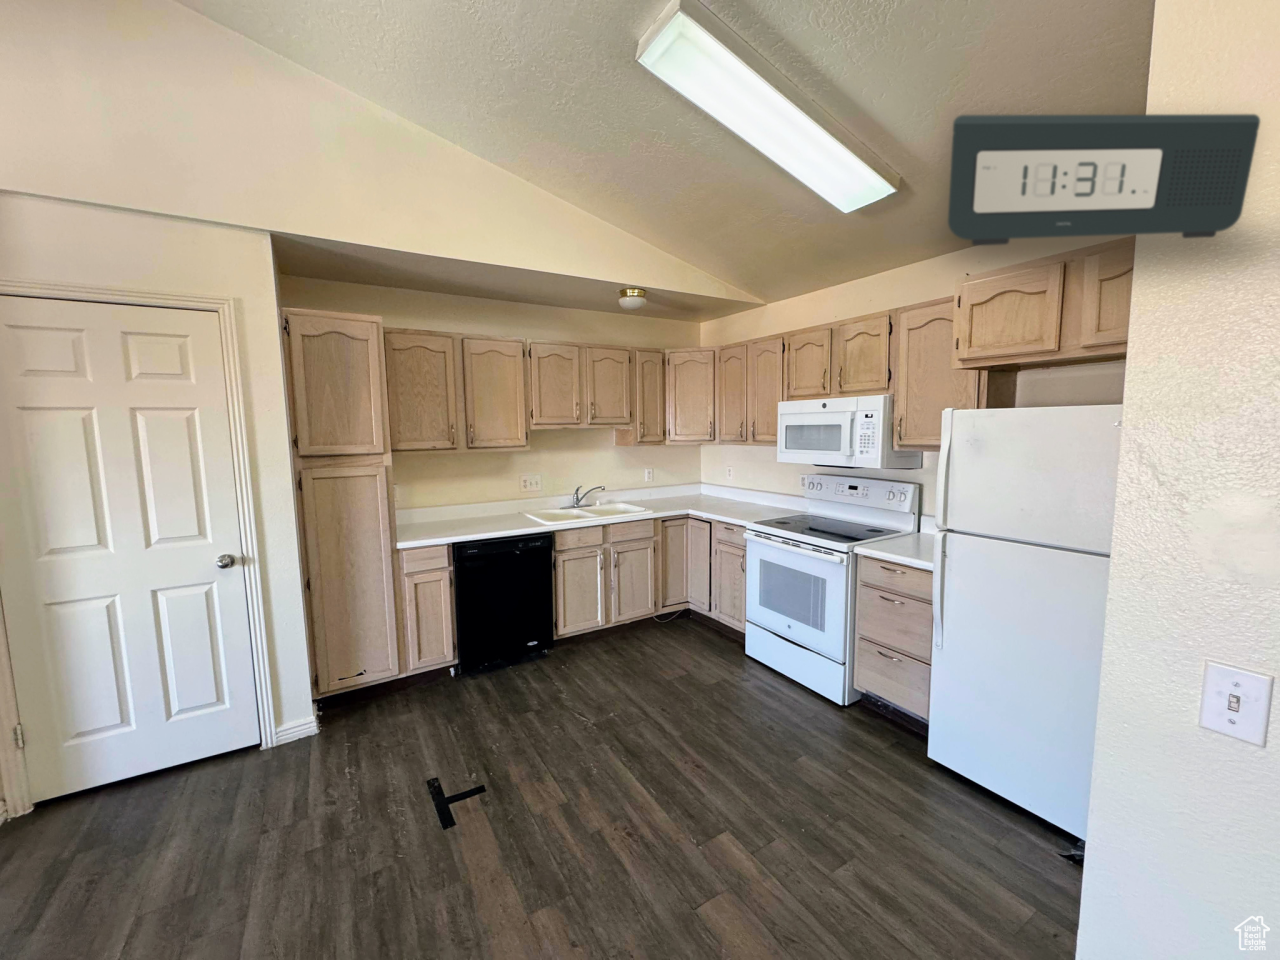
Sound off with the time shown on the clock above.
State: 11:31
